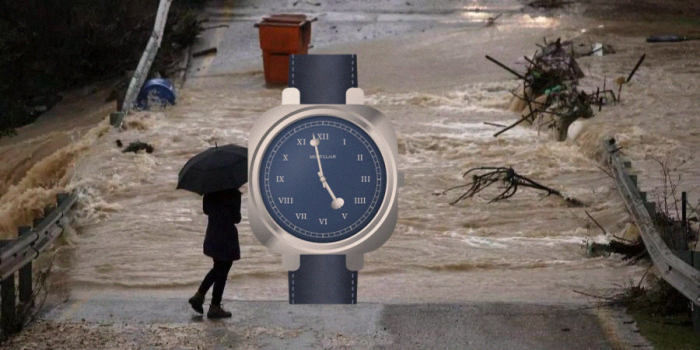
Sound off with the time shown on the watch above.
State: 4:58
